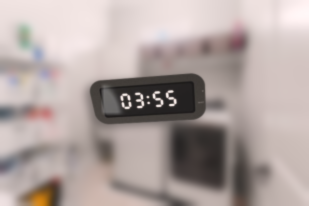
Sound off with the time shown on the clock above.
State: 3:55
